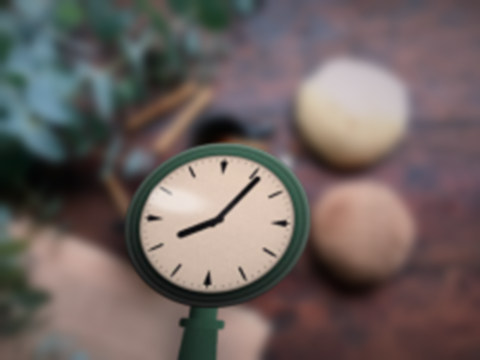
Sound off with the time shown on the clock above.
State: 8:06
